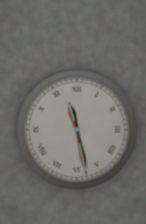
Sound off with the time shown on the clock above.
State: 11:28
